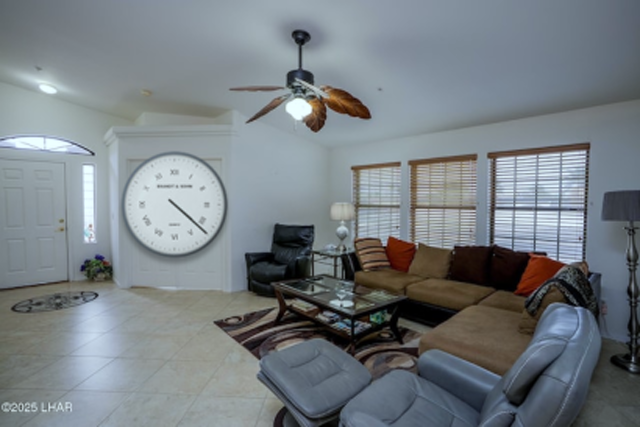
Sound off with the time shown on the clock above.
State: 4:22
